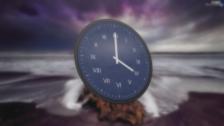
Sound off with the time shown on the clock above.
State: 4:00
